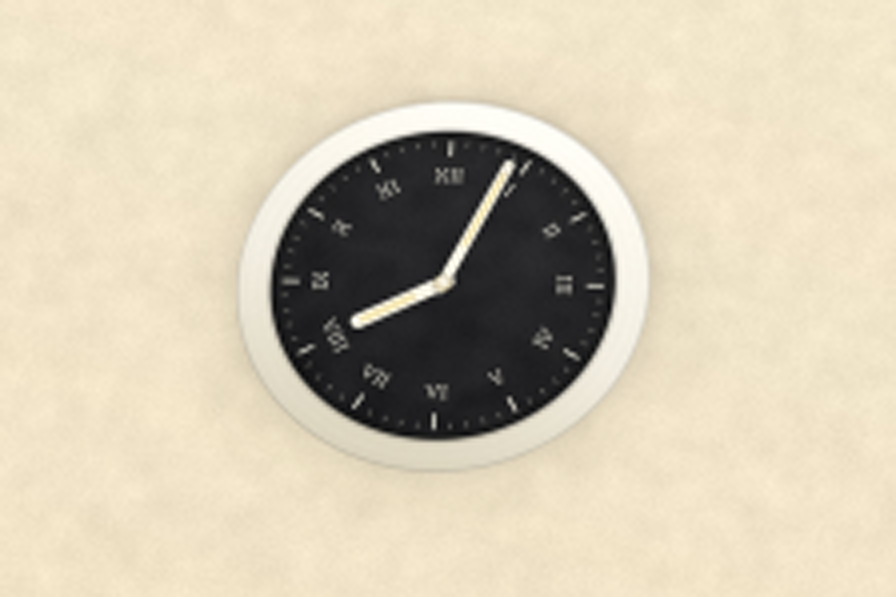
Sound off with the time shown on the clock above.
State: 8:04
